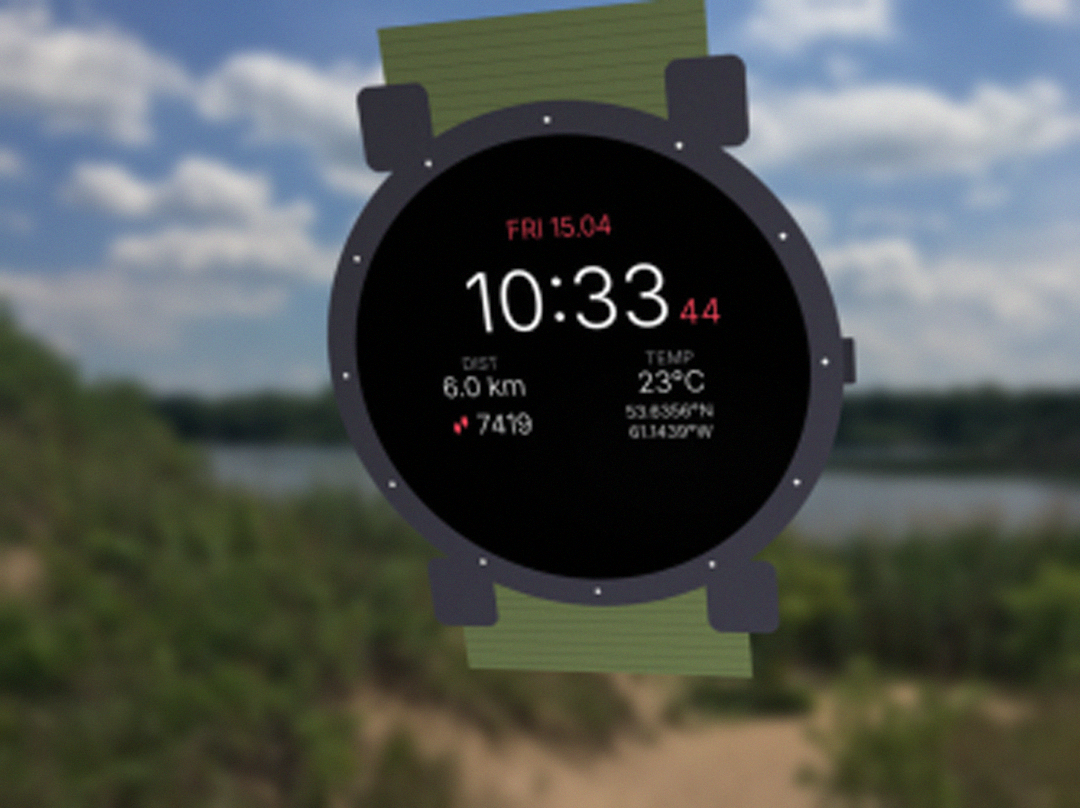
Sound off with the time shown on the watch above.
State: 10:33:44
